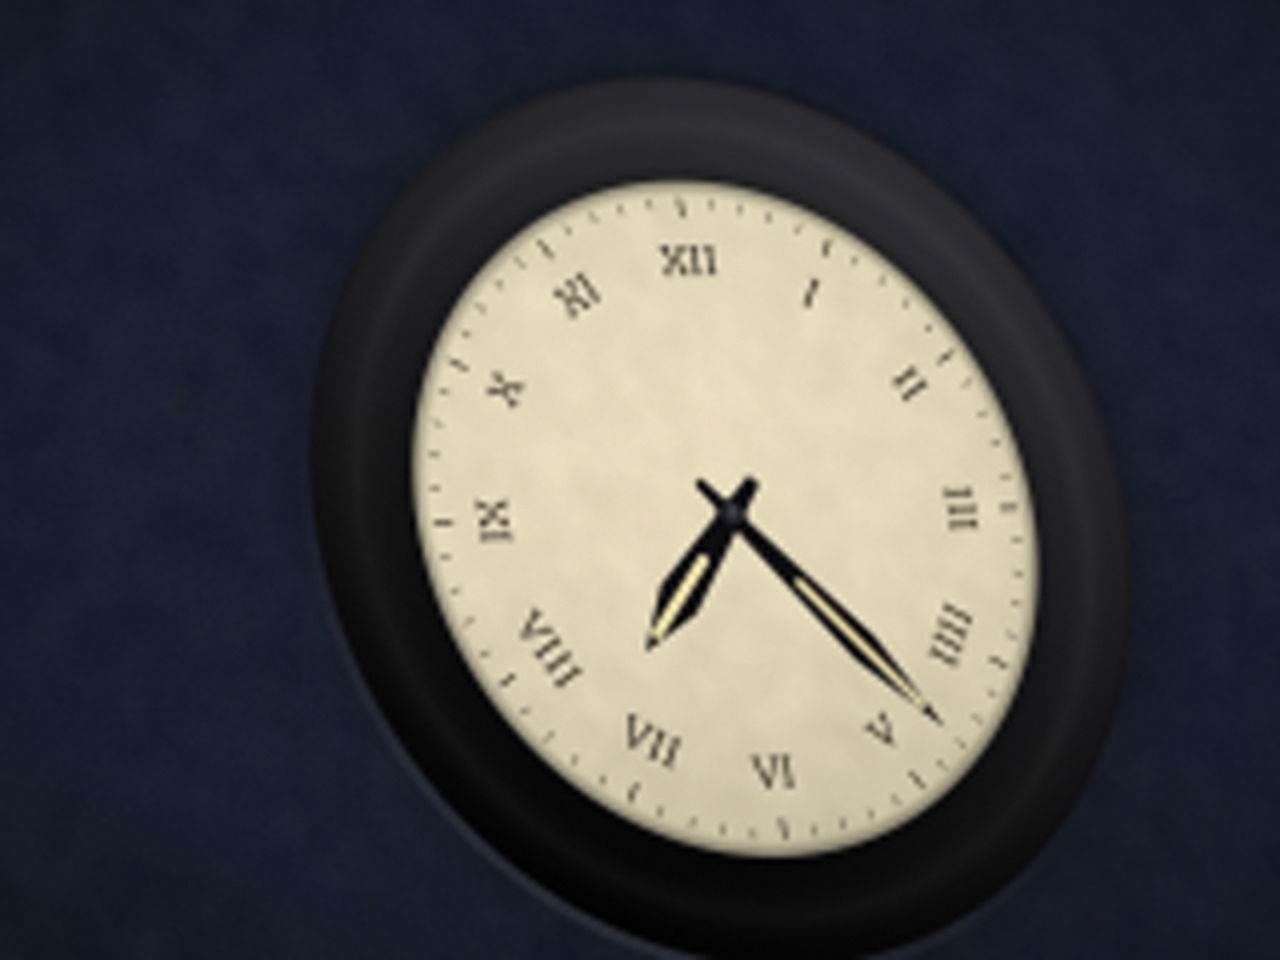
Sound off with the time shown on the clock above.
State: 7:23
